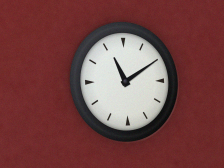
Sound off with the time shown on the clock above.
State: 11:10
